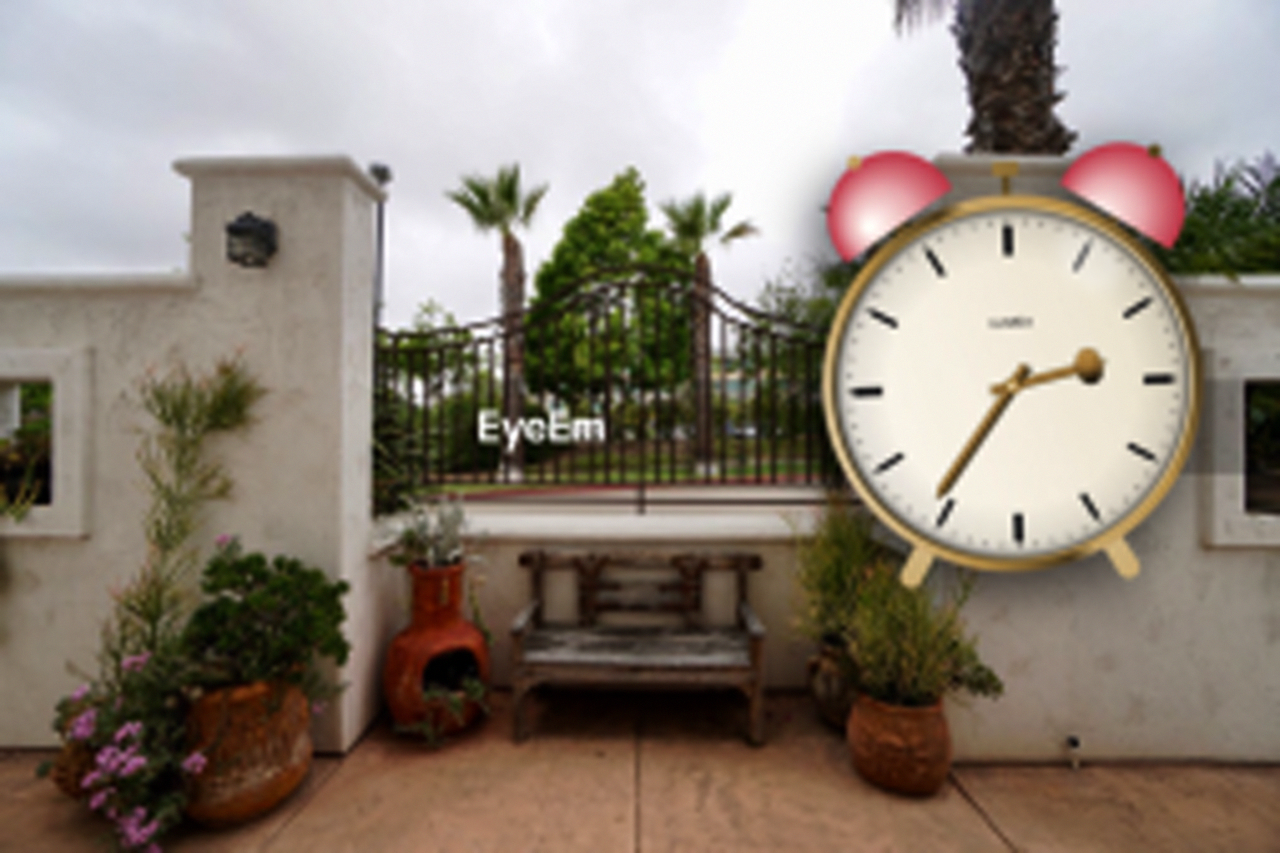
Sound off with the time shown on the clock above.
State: 2:36
